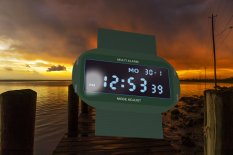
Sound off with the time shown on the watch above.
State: 12:53:39
